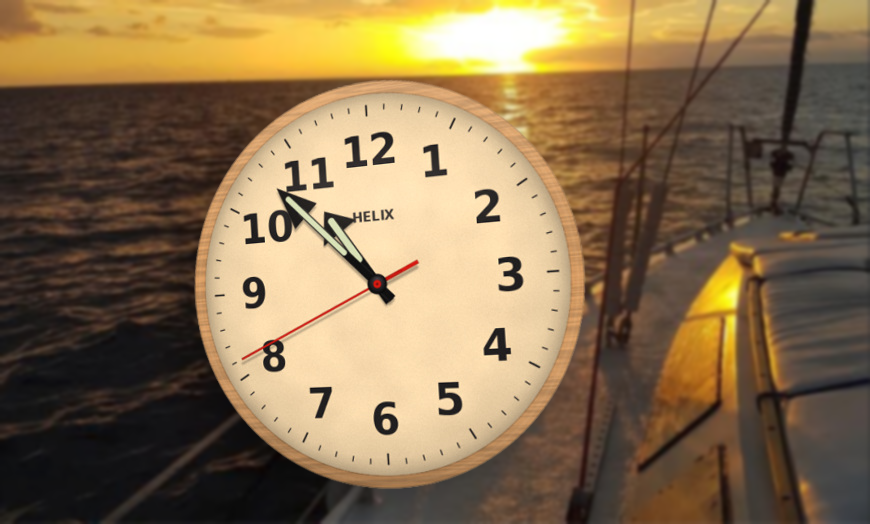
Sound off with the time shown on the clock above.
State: 10:52:41
